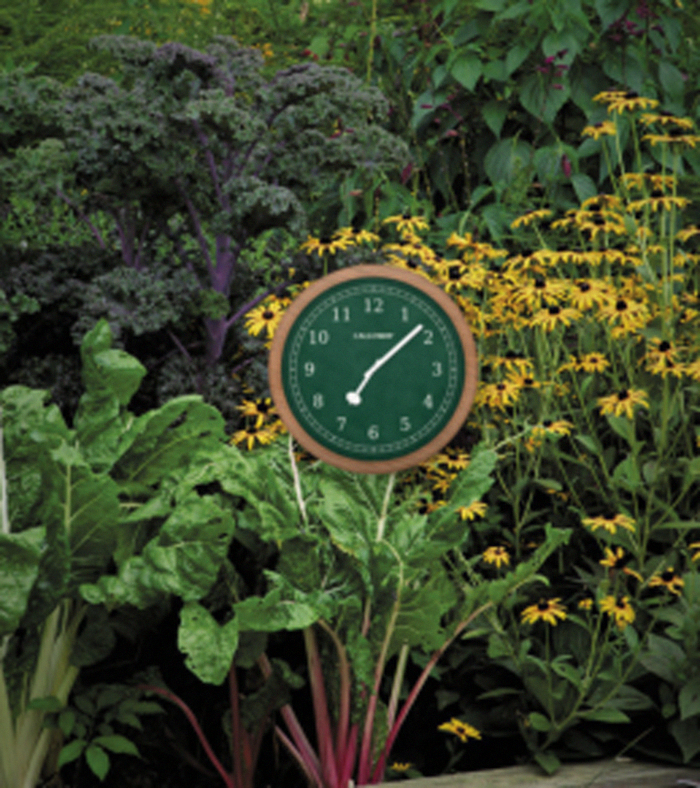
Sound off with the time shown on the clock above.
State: 7:08
